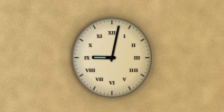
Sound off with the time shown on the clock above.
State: 9:02
